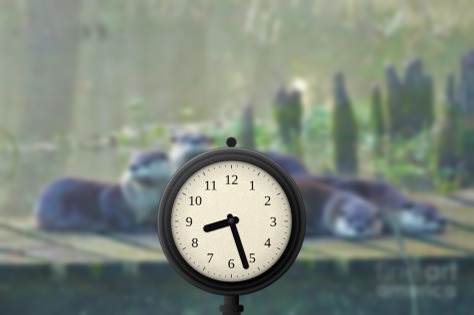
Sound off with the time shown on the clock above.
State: 8:27
